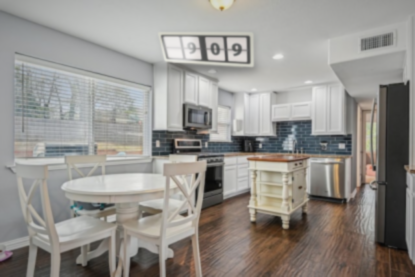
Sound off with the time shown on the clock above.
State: 9:09
